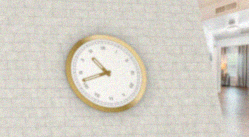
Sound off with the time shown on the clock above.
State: 10:42
